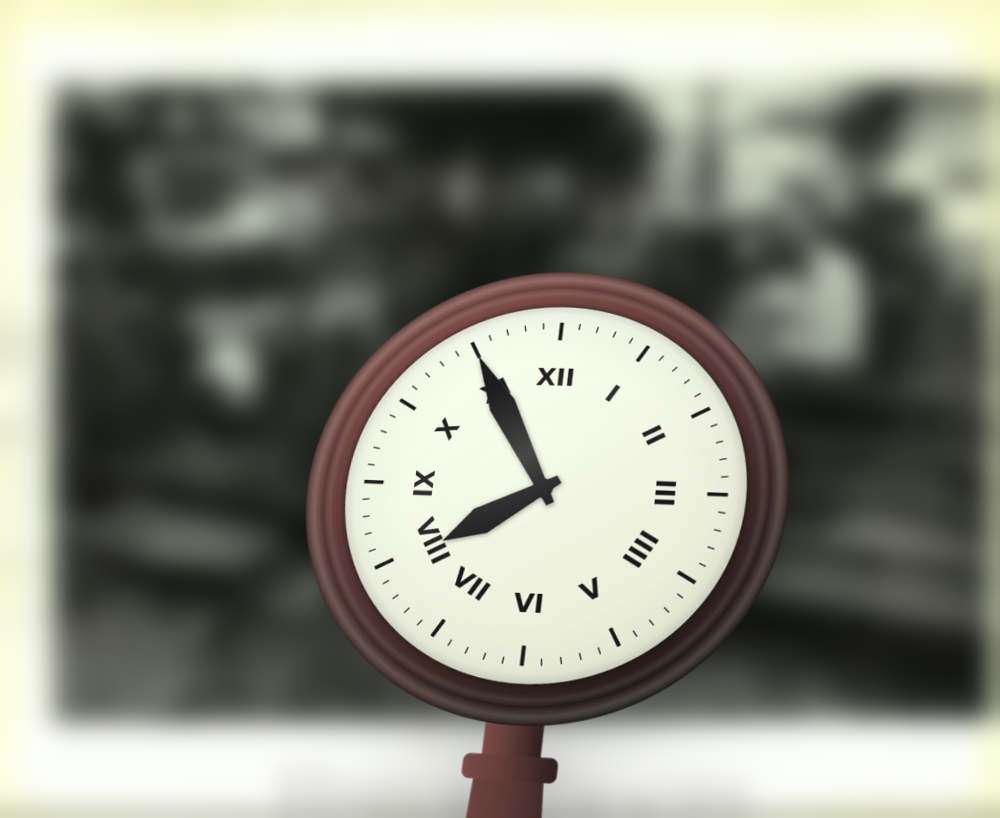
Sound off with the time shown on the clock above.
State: 7:55
